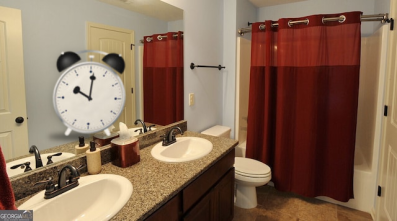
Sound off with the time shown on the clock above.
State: 10:01
